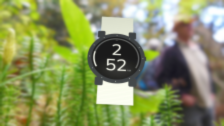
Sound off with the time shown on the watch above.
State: 2:52
